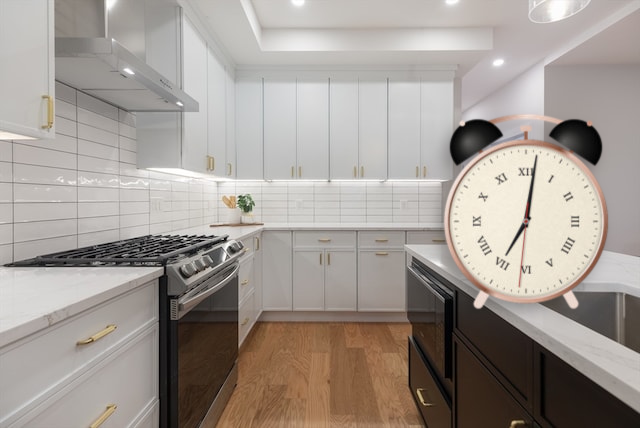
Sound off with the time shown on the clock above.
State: 7:01:31
